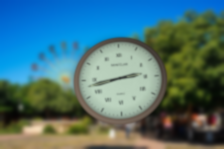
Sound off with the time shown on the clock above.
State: 2:43
